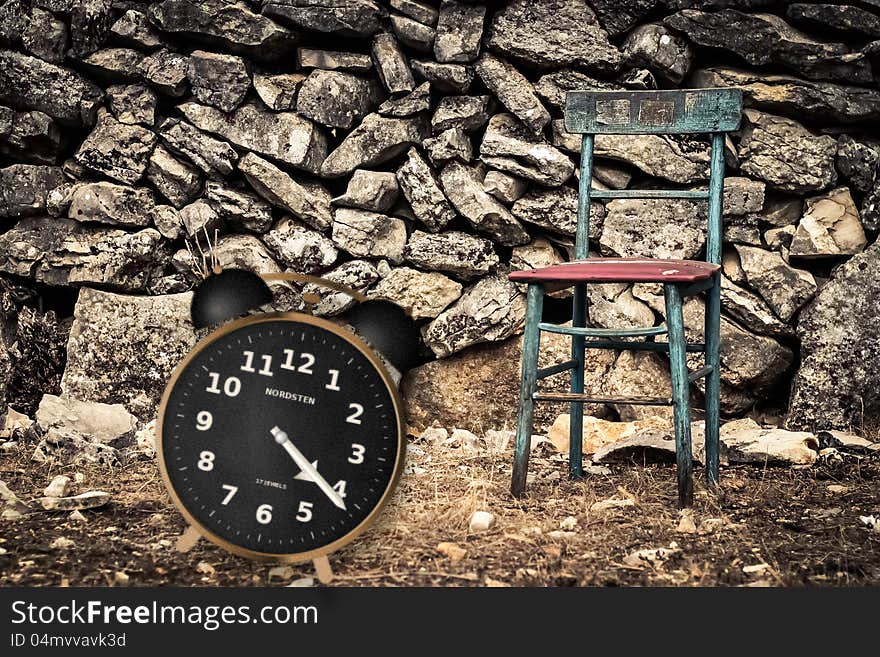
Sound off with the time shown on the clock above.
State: 4:21
